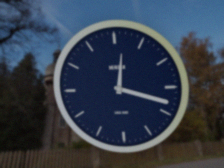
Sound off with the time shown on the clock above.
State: 12:18
